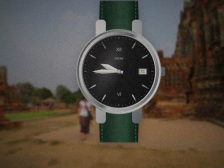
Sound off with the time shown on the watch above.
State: 9:45
